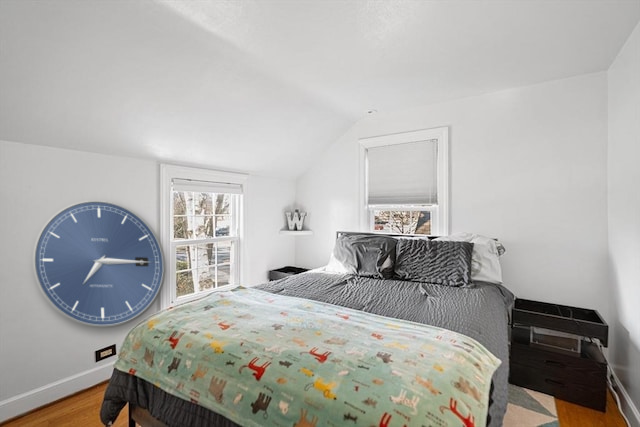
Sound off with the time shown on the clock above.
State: 7:15
